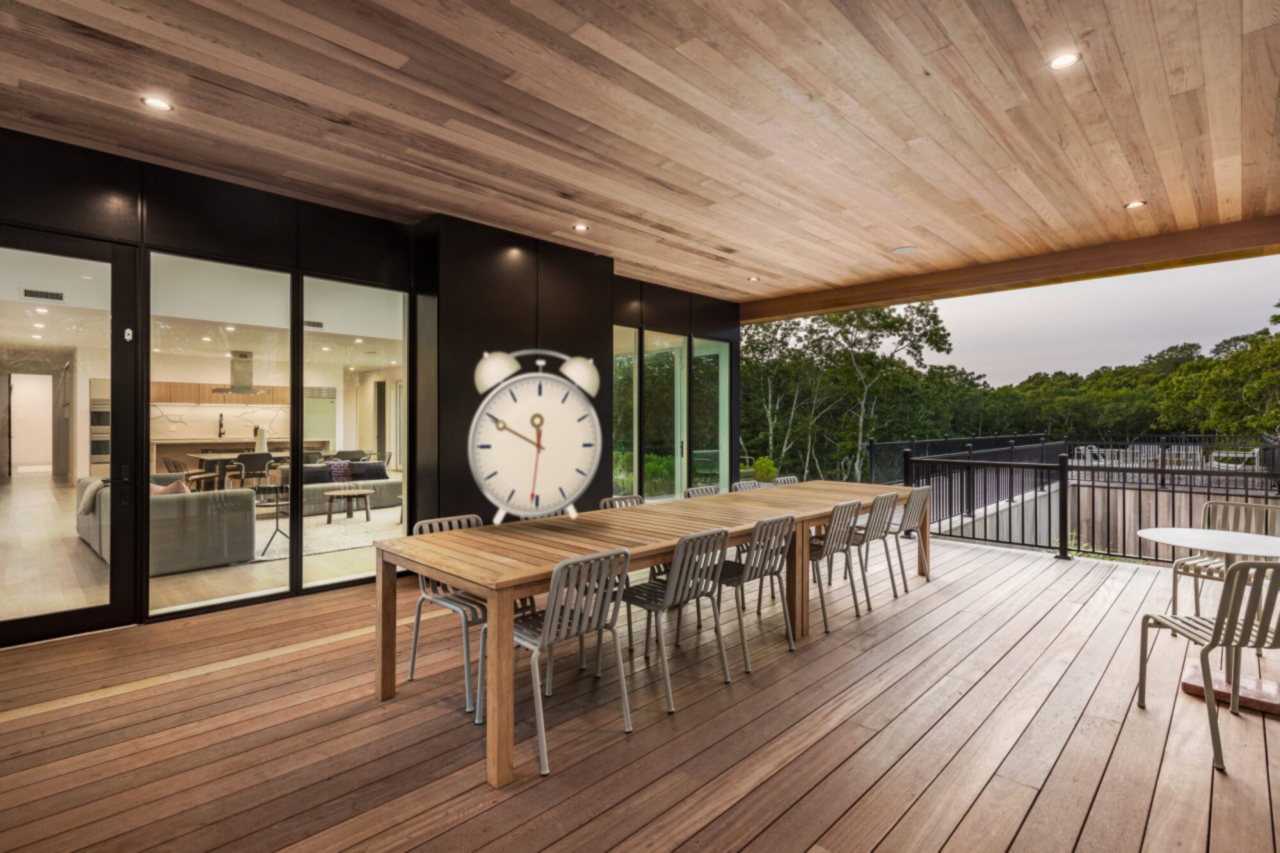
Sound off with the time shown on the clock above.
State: 11:49:31
